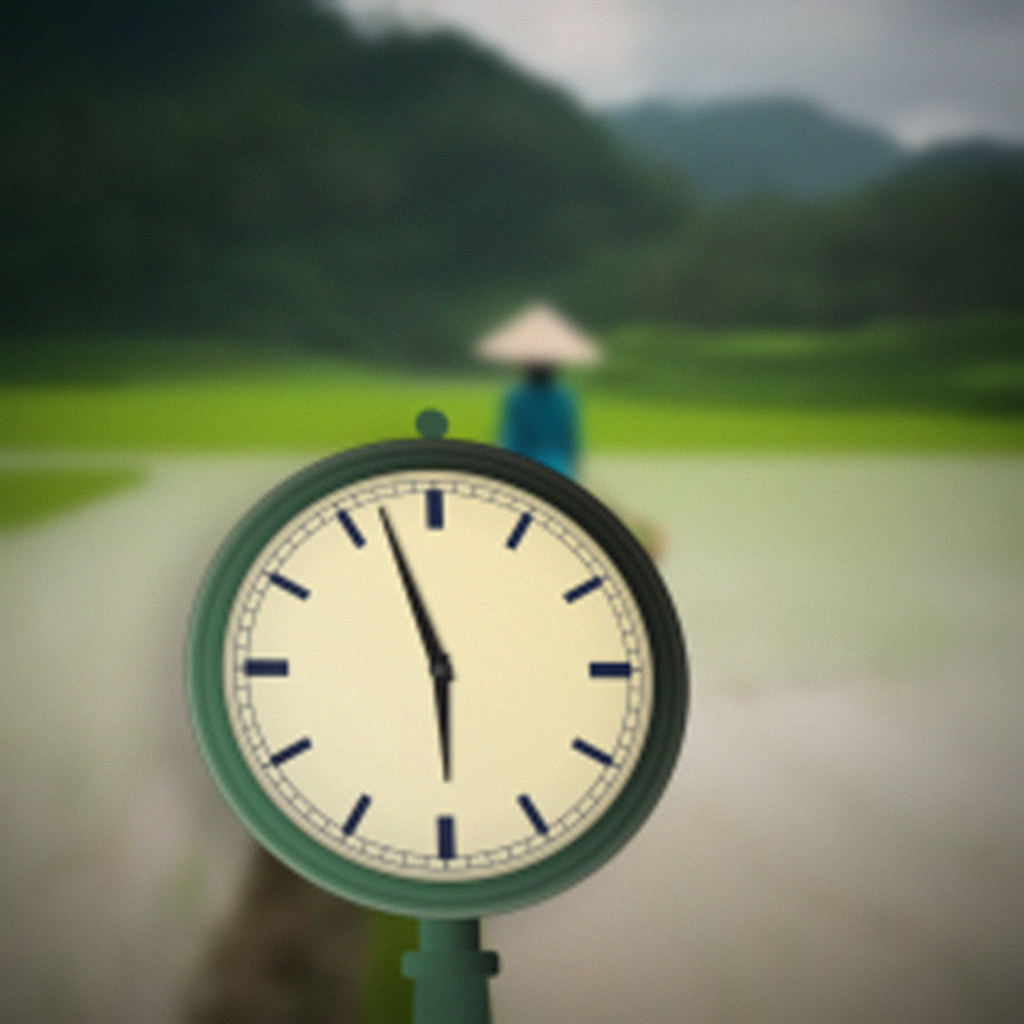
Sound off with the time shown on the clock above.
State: 5:57
